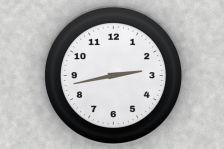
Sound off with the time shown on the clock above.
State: 2:43
